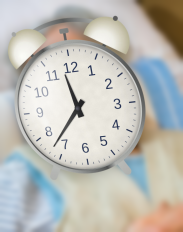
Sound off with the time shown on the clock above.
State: 11:37
